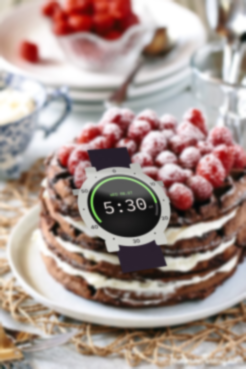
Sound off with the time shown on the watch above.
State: 5:30
